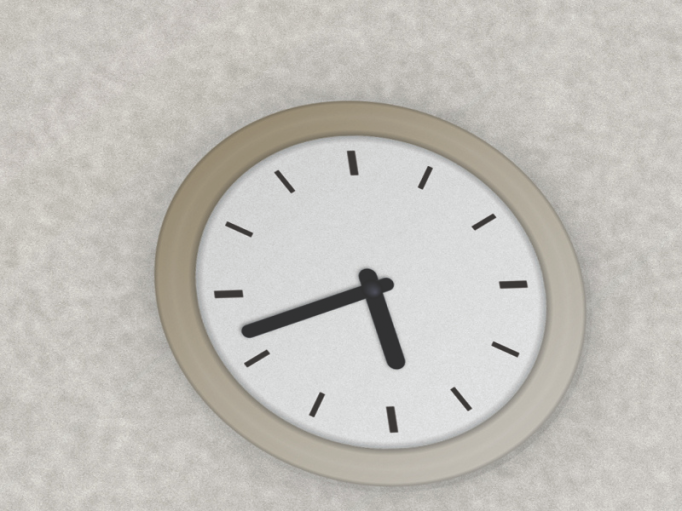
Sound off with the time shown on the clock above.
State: 5:42
